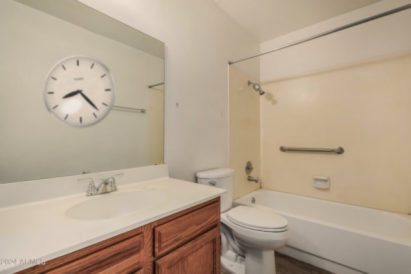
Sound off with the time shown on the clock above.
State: 8:23
